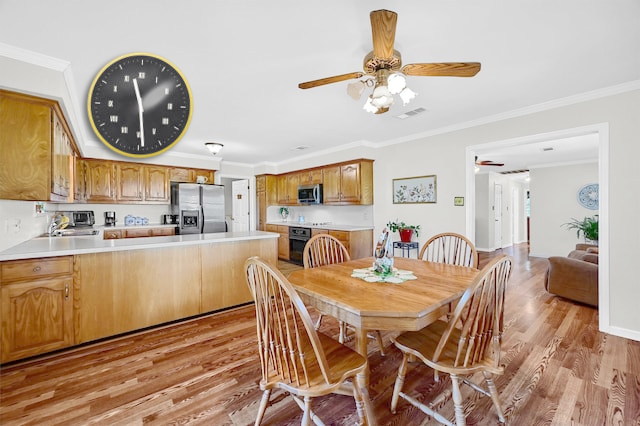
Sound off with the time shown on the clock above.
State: 11:29
